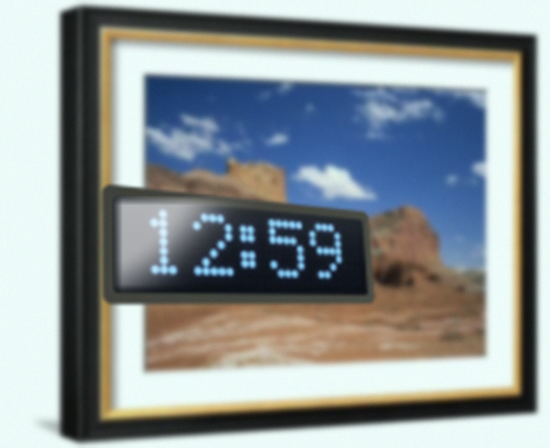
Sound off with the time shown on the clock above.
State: 12:59
